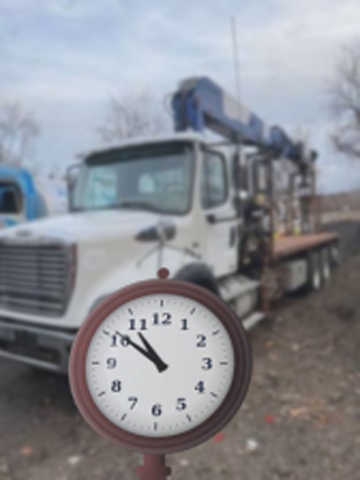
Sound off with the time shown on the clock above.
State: 10:51
